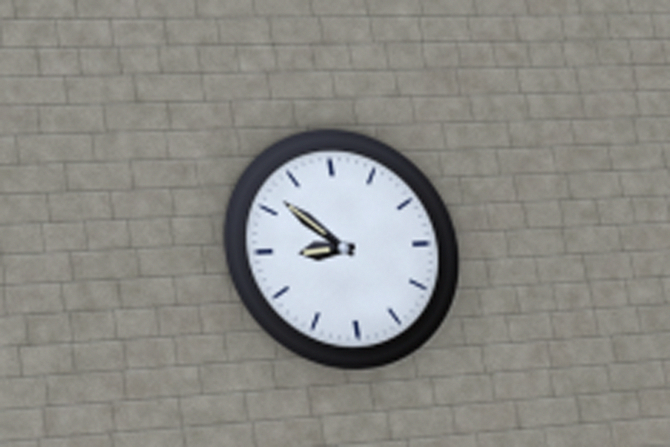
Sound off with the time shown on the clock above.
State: 8:52
